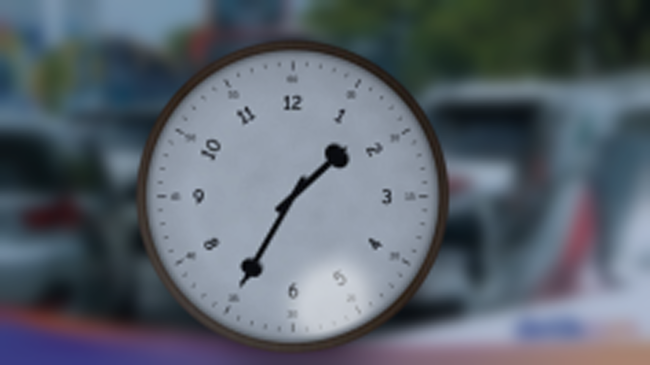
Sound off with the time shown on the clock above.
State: 1:35
